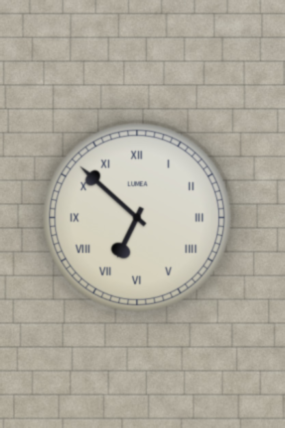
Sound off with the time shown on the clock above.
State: 6:52
